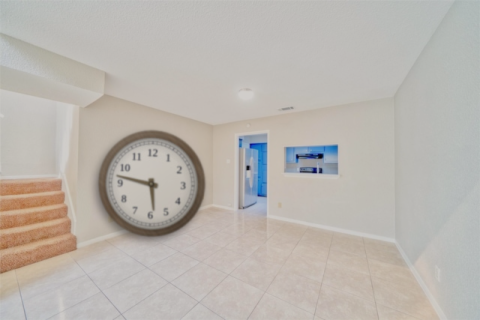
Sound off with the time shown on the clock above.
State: 5:47
